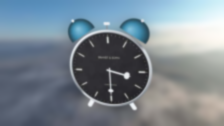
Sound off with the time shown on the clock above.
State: 3:30
